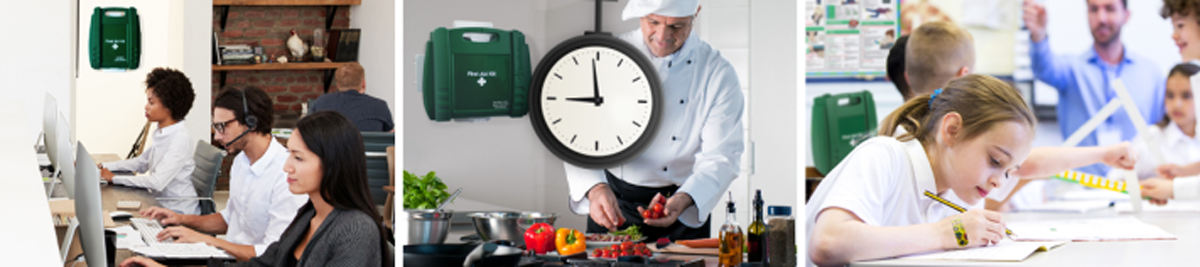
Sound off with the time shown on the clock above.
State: 8:59
